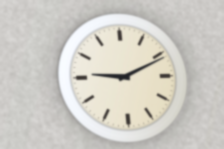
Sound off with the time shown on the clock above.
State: 9:11
